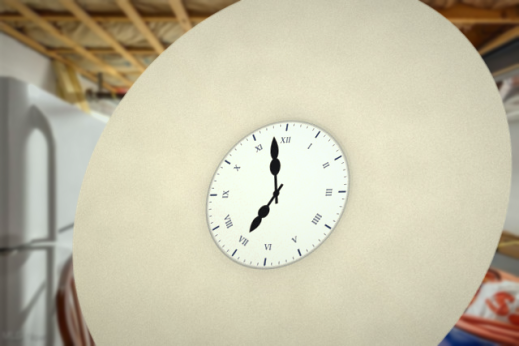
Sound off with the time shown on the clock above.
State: 6:58
